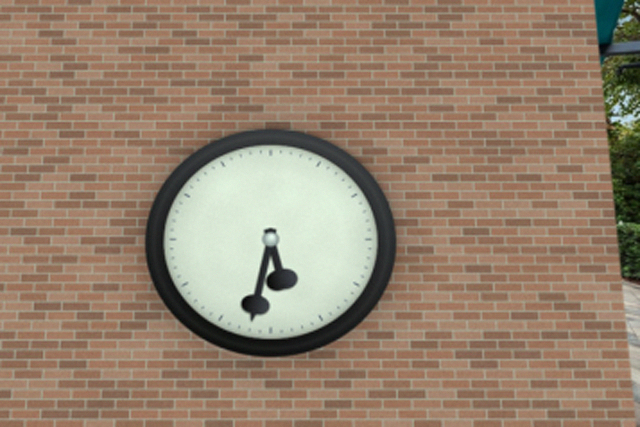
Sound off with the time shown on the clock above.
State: 5:32
